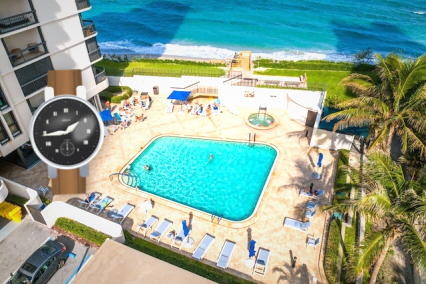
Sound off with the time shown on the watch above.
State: 1:44
